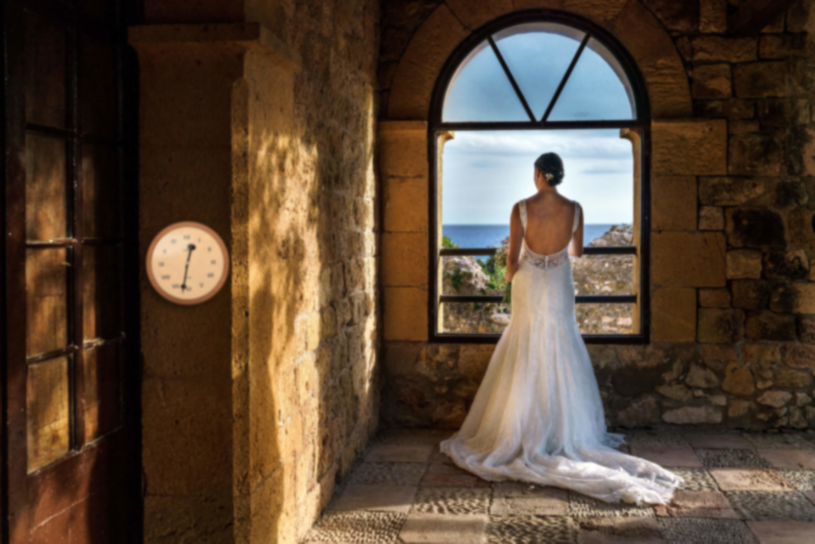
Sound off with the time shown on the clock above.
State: 12:32
